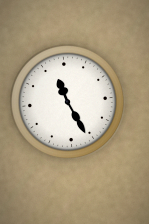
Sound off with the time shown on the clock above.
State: 11:26
